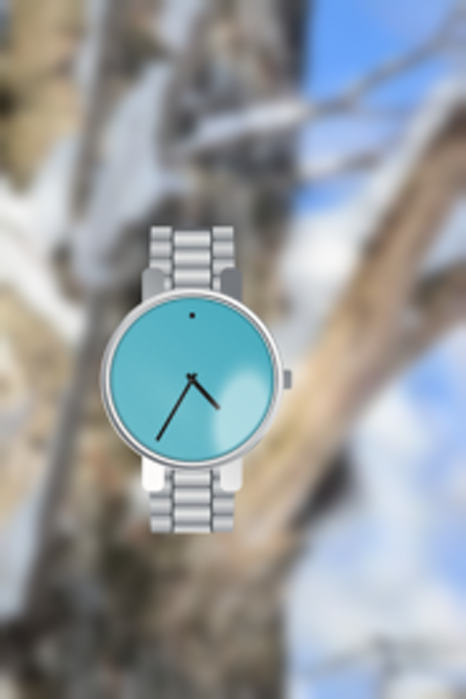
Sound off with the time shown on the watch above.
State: 4:35
